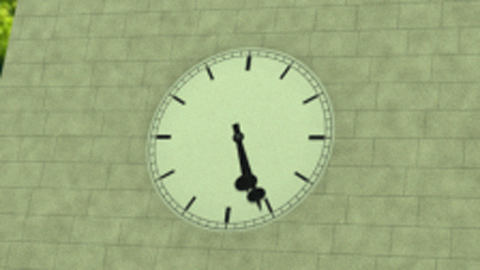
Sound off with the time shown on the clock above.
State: 5:26
